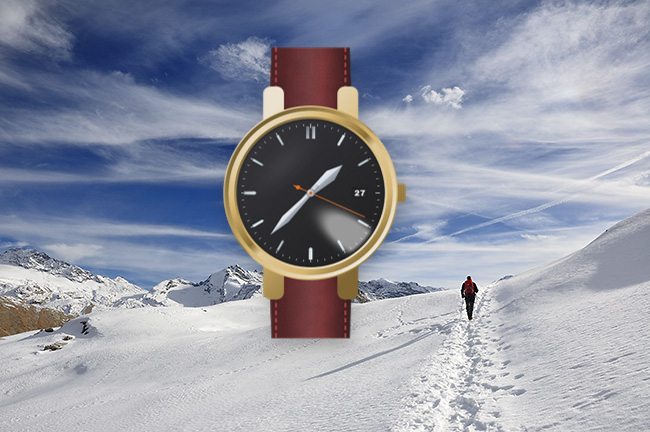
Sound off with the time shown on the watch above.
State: 1:37:19
